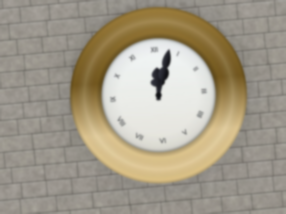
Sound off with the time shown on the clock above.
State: 12:03
